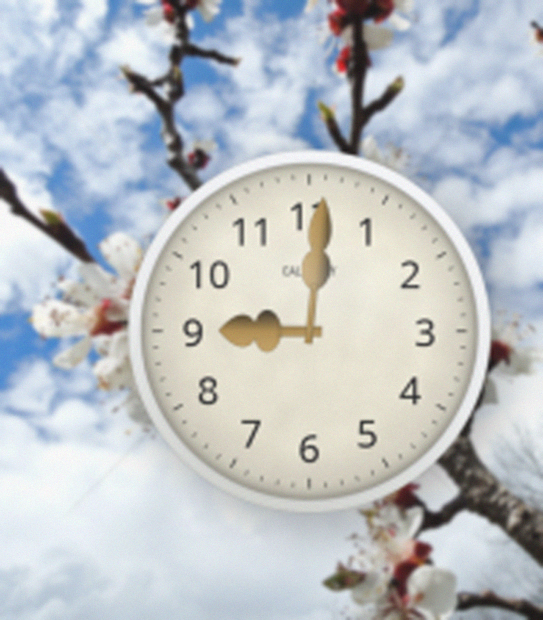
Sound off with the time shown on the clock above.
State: 9:01
